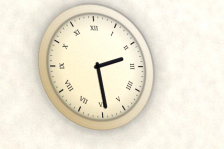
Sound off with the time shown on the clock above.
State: 2:29
